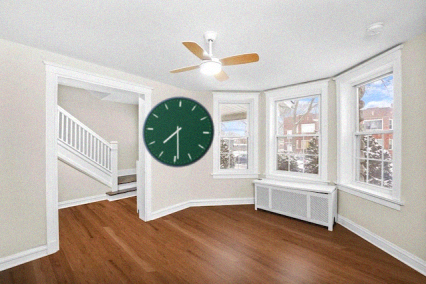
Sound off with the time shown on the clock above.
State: 7:29
